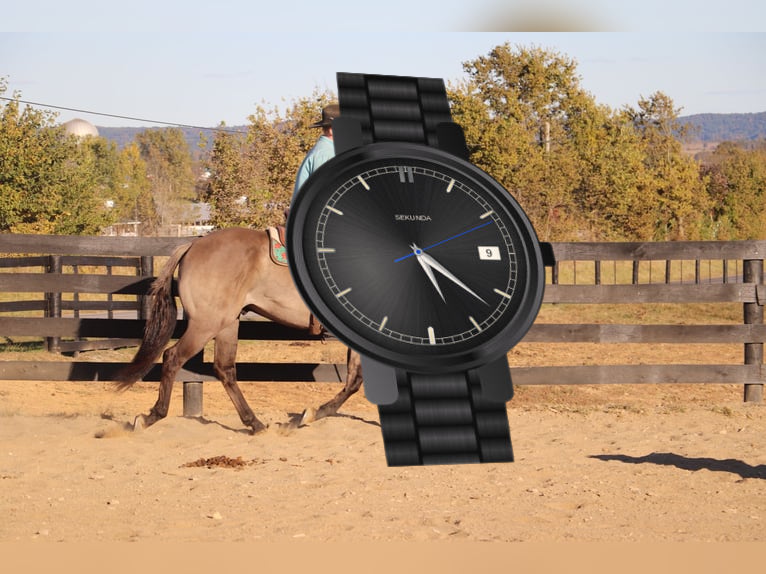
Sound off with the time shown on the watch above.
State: 5:22:11
